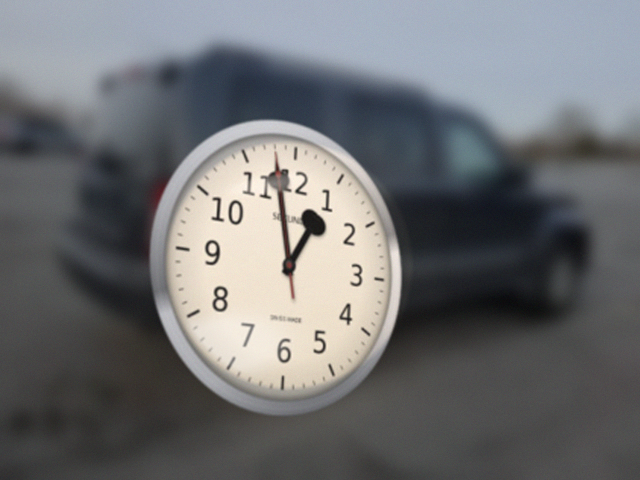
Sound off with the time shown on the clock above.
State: 12:57:58
